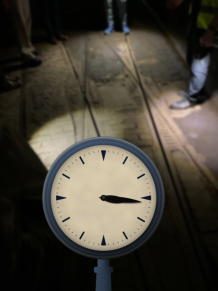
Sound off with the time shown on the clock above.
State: 3:16
